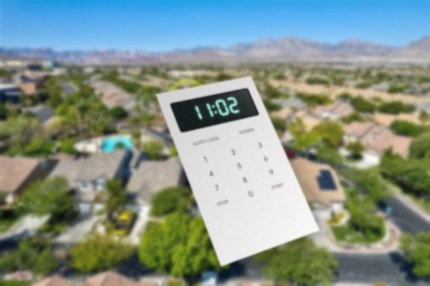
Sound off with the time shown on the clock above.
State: 11:02
